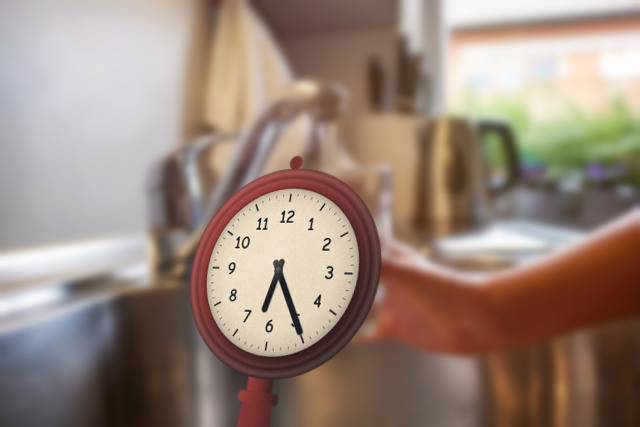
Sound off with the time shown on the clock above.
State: 6:25
